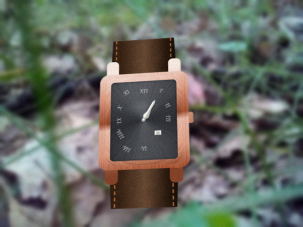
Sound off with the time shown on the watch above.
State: 1:05
